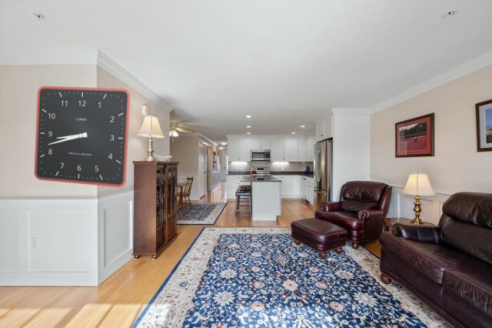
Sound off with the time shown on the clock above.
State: 8:42
